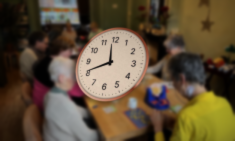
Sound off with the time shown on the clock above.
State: 11:41
